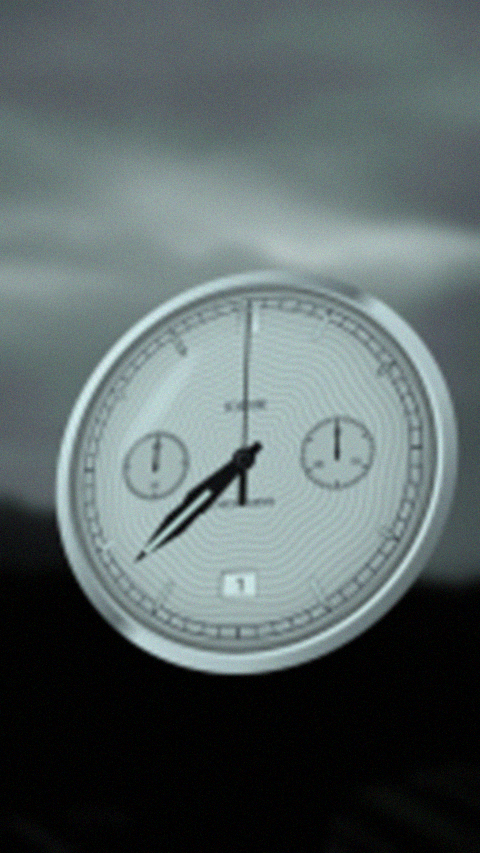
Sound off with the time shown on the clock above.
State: 7:38
